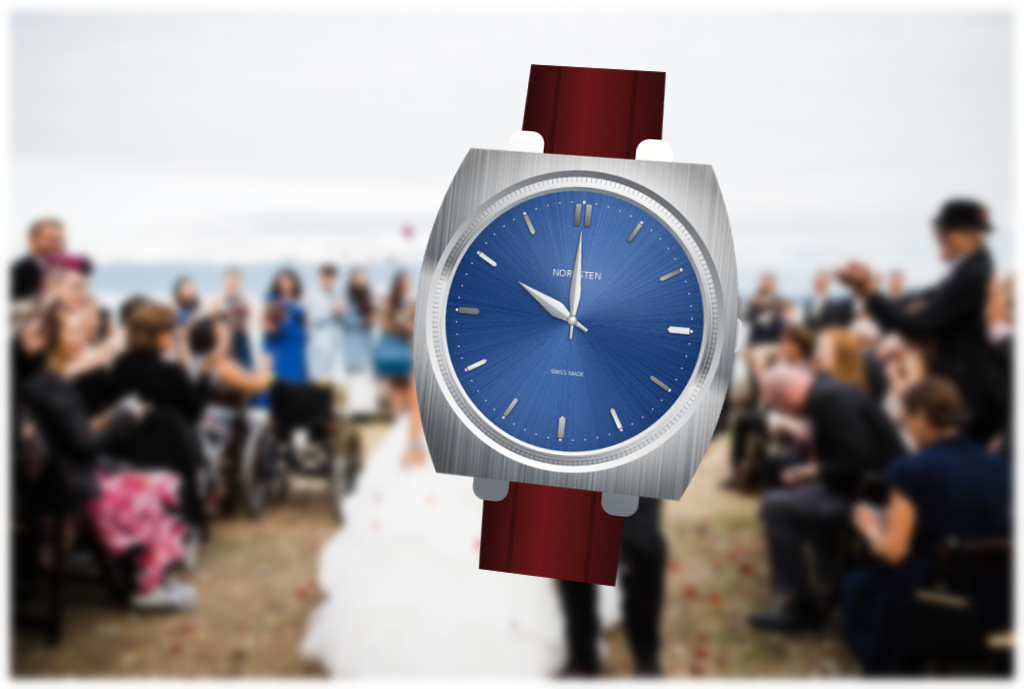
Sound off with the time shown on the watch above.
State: 10:00
